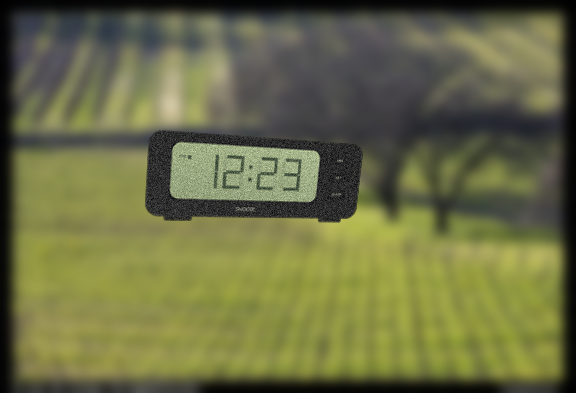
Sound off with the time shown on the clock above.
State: 12:23
